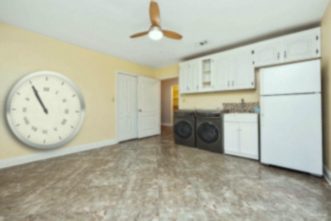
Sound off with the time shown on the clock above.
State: 10:55
